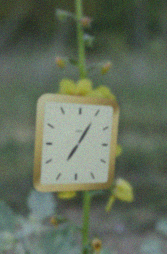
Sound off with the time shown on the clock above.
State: 7:05
